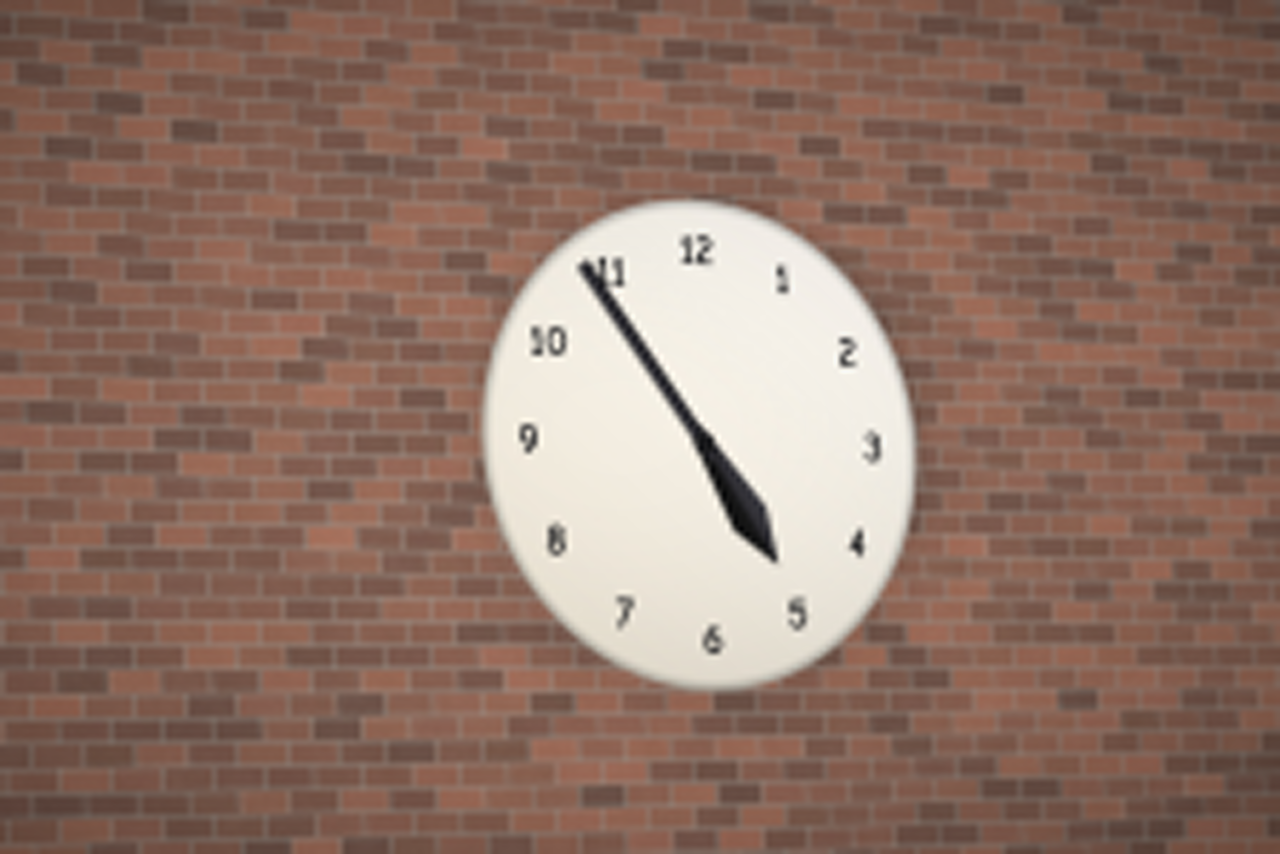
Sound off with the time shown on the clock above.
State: 4:54
